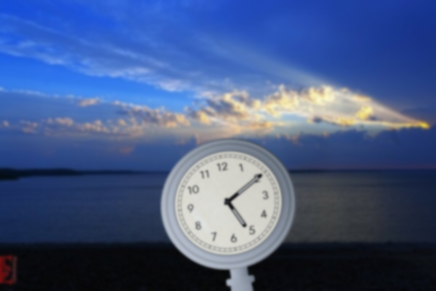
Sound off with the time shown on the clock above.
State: 5:10
